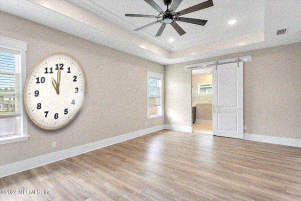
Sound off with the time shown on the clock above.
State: 11:00
